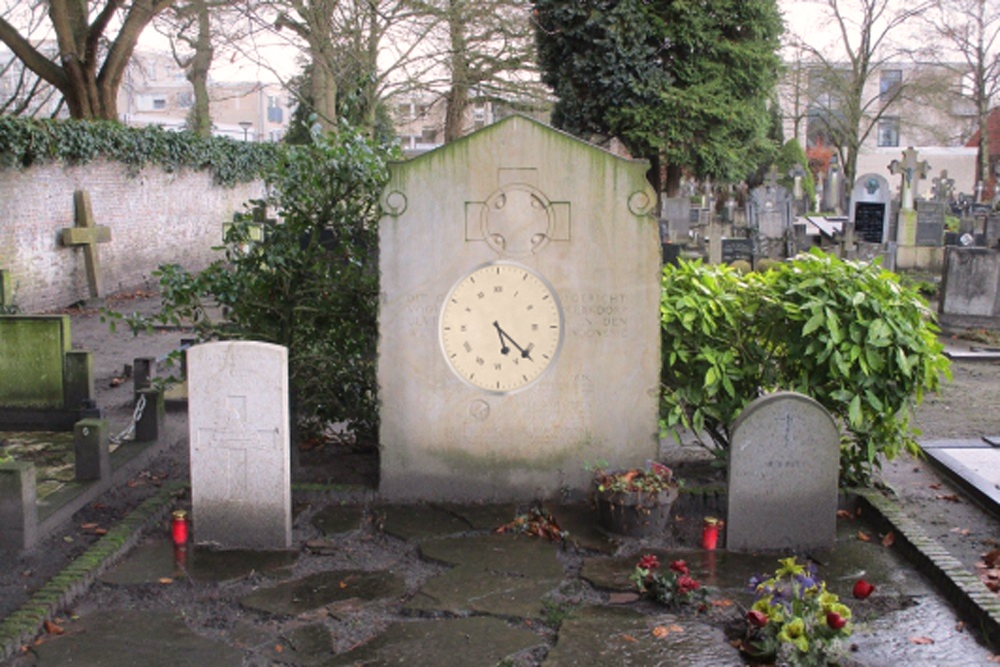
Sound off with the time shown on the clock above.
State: 5:22
